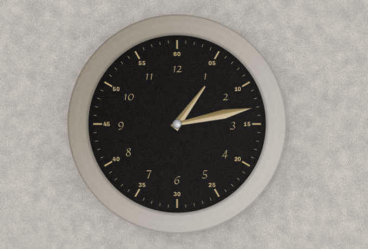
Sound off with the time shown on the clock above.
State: 1:13
